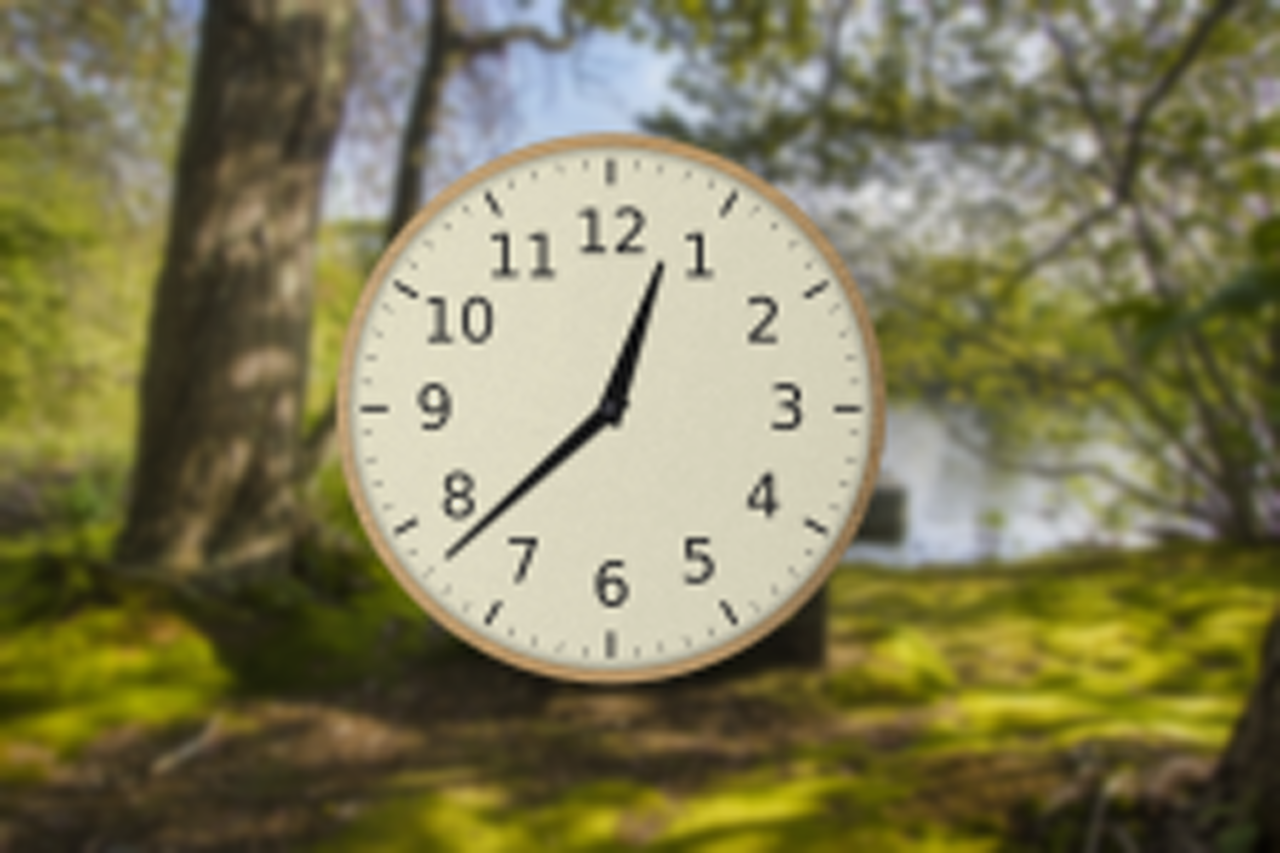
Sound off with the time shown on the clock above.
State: 12:38
